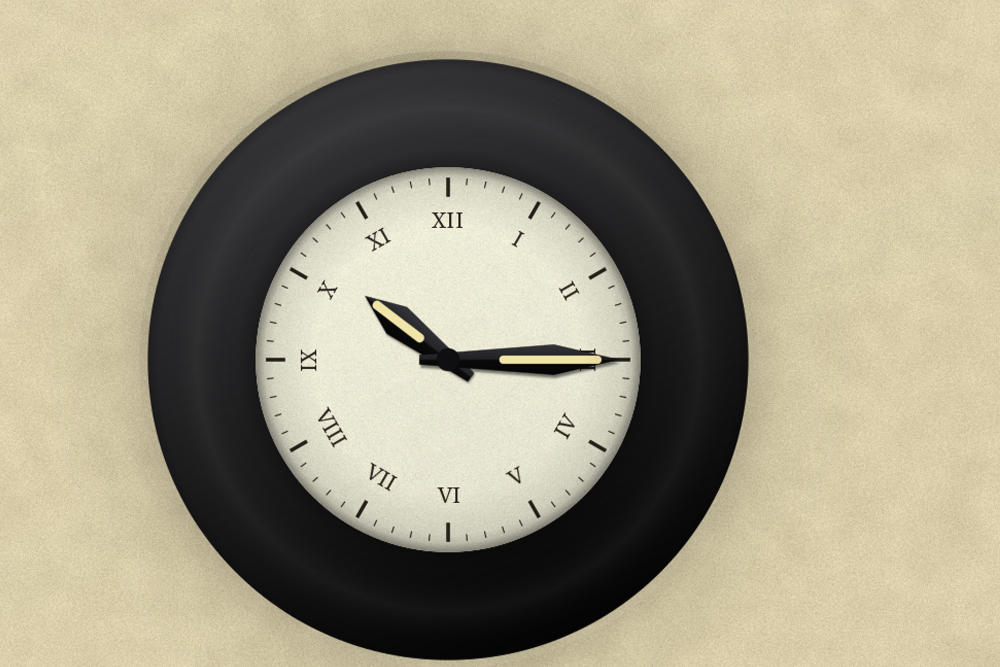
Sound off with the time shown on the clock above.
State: 10:15
